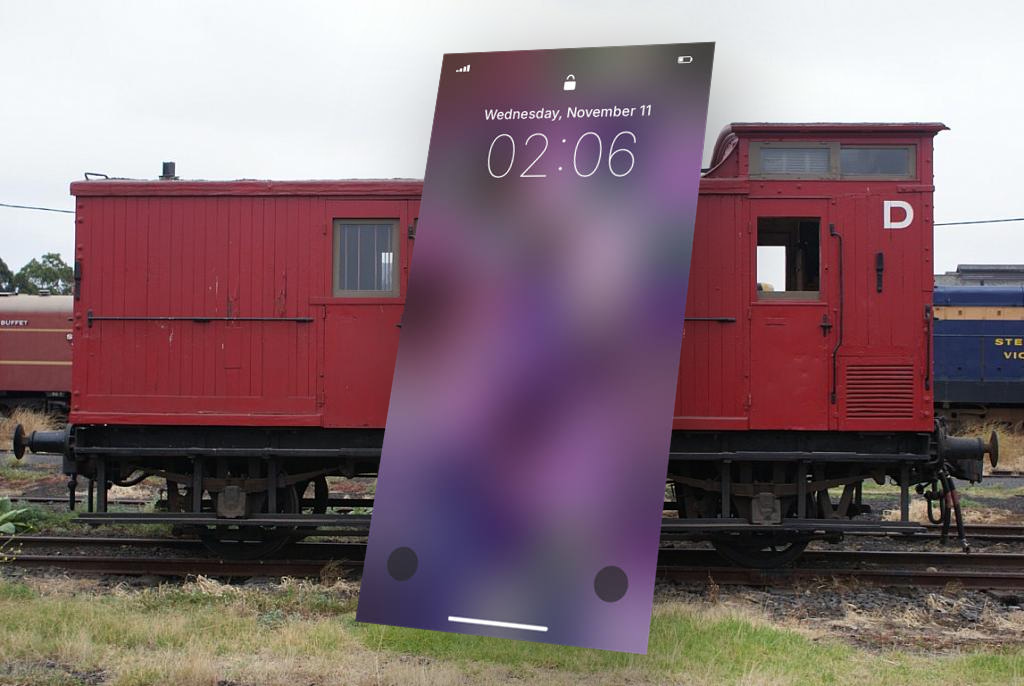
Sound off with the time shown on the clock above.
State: 2:06
